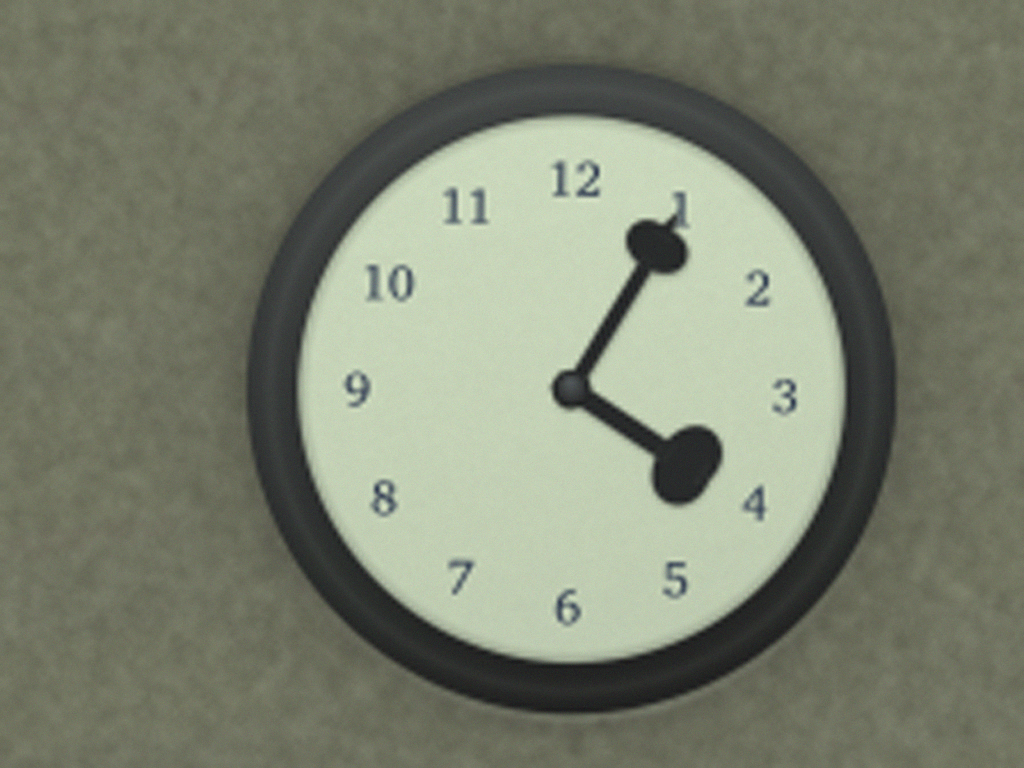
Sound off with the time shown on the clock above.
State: 4:05
